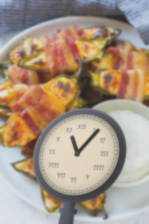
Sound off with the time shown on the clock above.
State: 11:06
